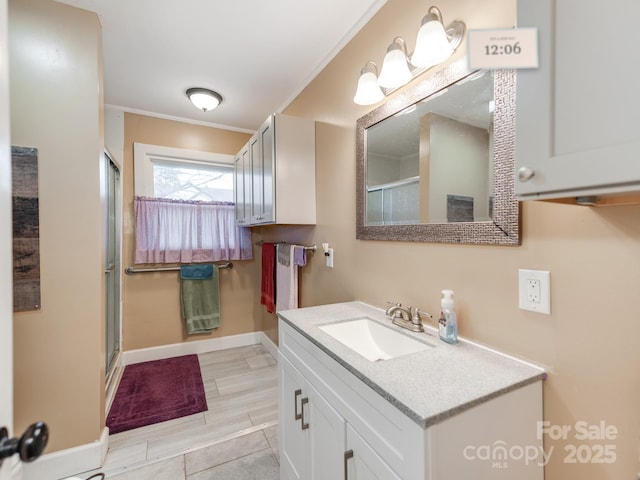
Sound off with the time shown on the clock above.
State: 12:06
